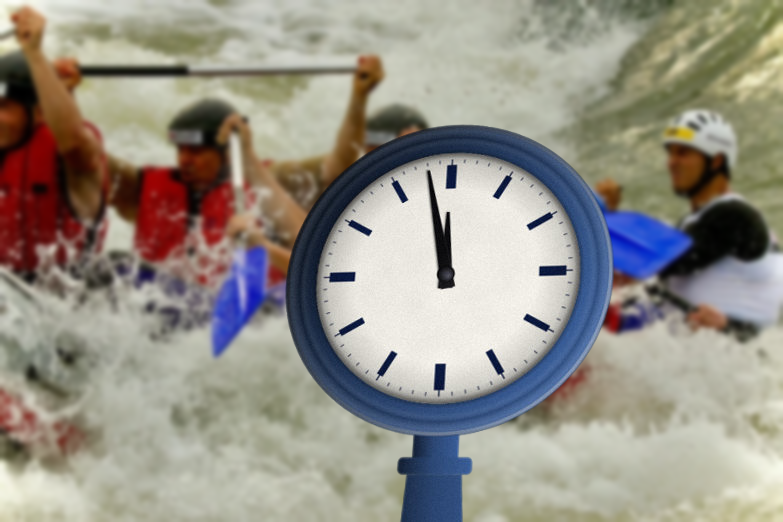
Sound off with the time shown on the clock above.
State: 11:58
